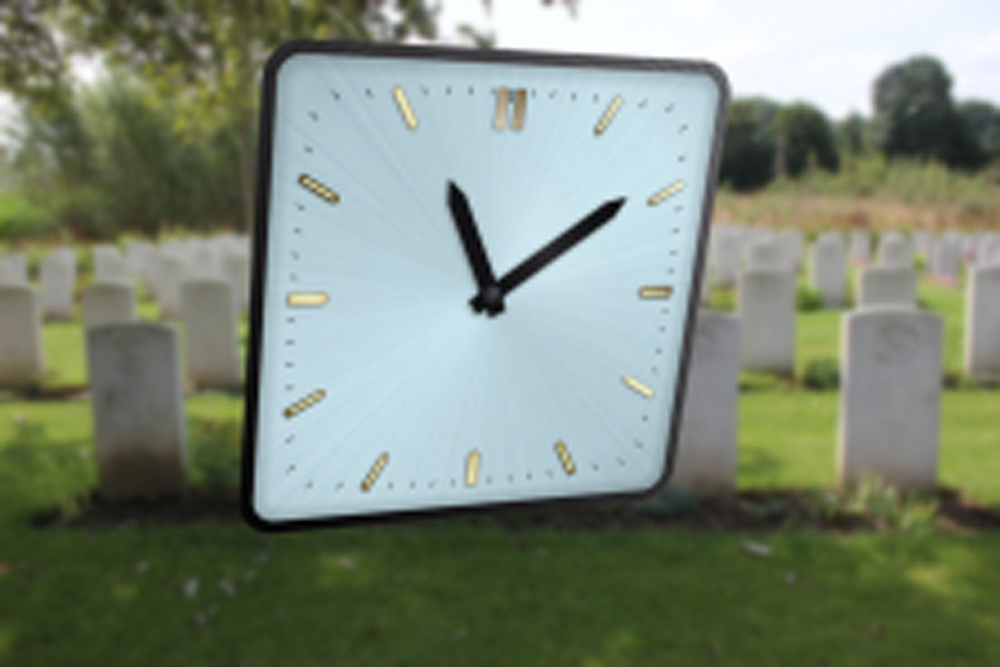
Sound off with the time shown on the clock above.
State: 11:09
